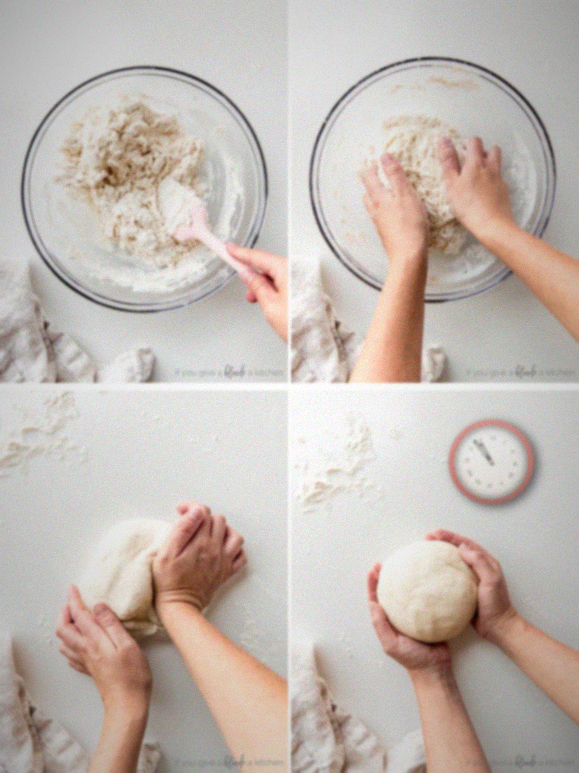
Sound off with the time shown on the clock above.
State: 10:53
